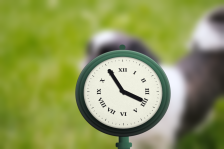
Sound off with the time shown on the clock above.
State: 3:55
